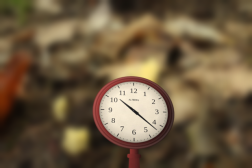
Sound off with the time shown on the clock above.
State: 10:22
